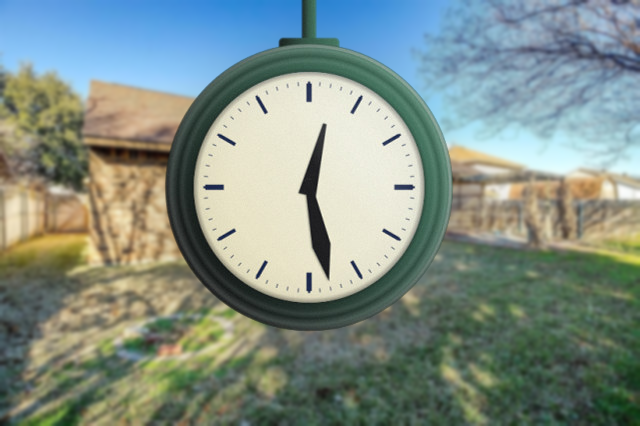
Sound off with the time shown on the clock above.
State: 12:28
